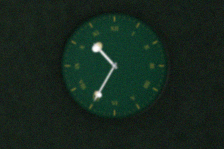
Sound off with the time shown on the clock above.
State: 10:35
